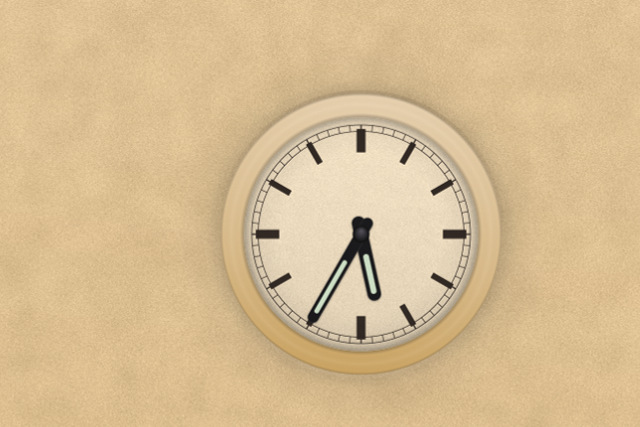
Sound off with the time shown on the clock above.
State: 5:35
